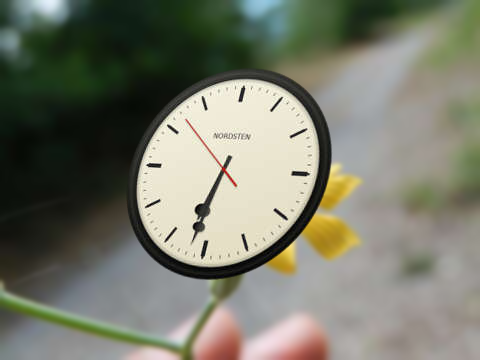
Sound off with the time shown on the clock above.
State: 6:31:52
